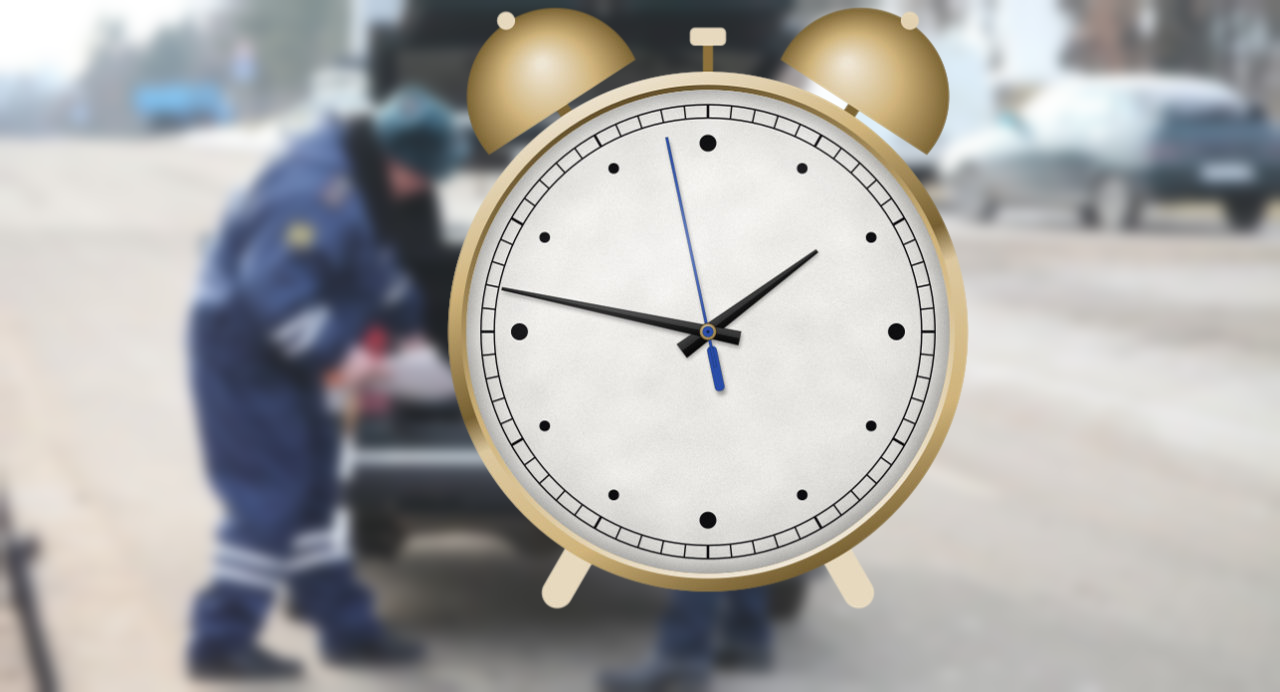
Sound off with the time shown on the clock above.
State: 1:46:58
